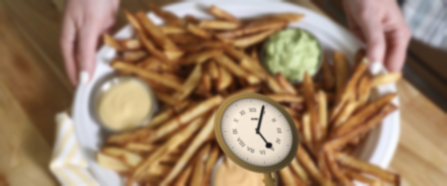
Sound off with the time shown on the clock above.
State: 5:04
